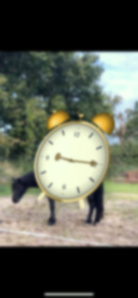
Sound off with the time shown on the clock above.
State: 9:15
